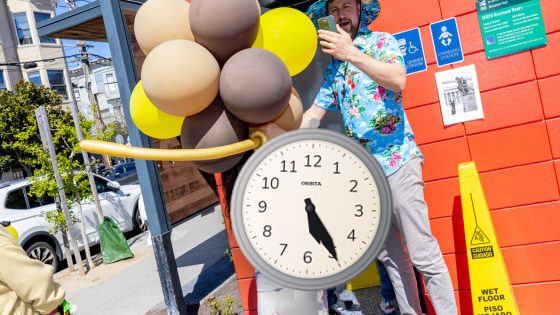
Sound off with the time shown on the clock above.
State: 5:25
